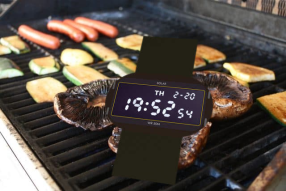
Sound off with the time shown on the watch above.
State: 19:52:54
